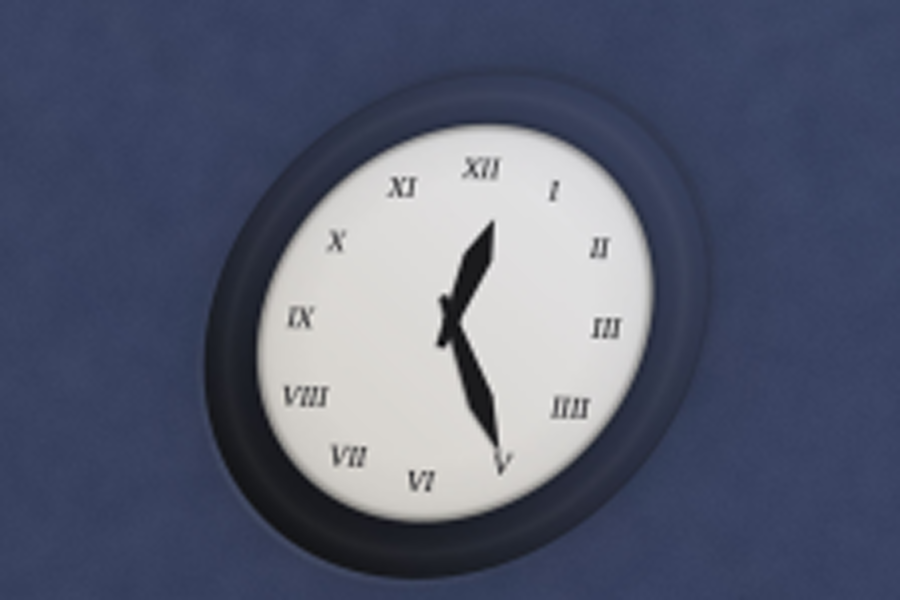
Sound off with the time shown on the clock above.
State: 12:25
